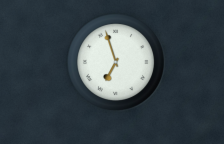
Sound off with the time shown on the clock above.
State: 6:57
